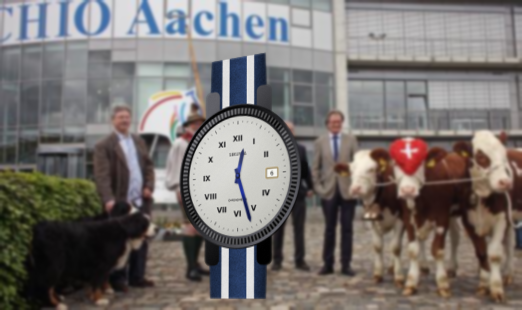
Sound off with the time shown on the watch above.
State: 12:27
